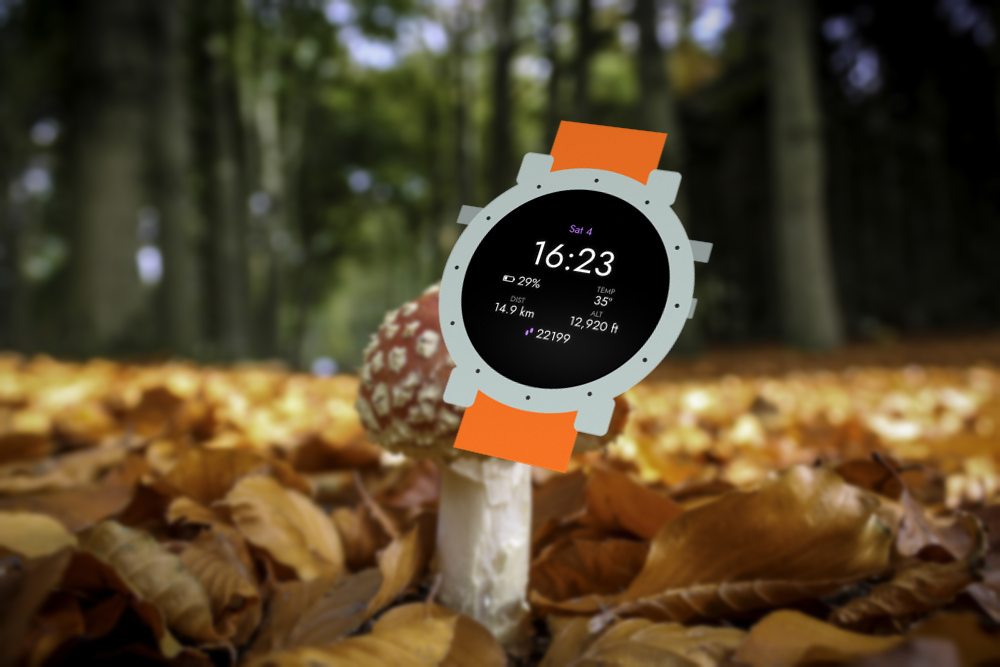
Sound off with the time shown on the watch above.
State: 16:23
